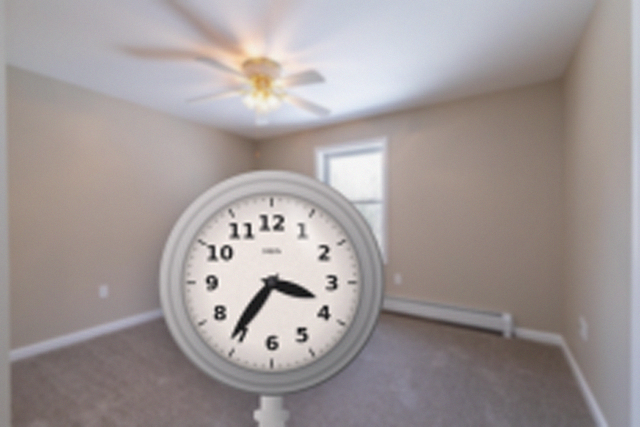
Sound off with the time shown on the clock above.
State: 3:36
